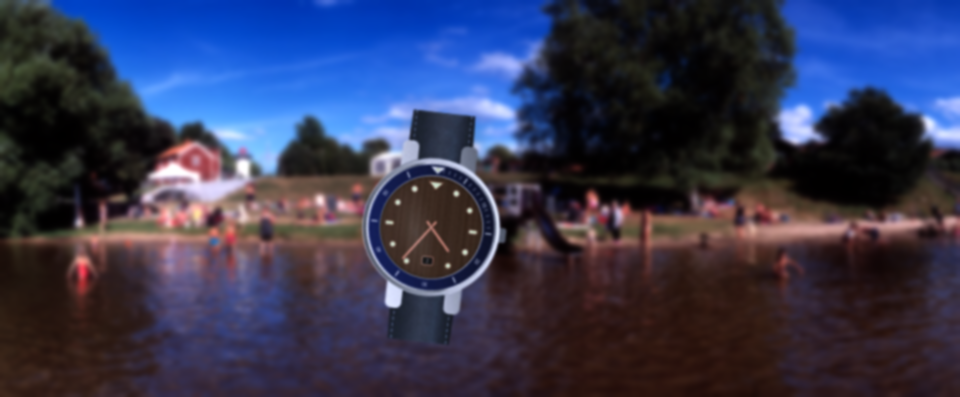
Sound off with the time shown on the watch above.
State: 4:36
